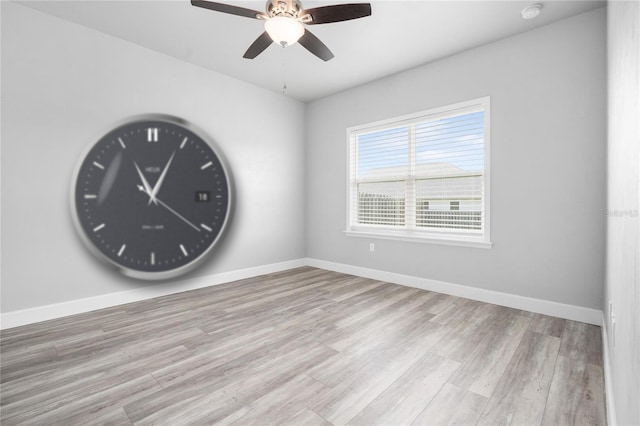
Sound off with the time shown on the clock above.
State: 11:04:21
